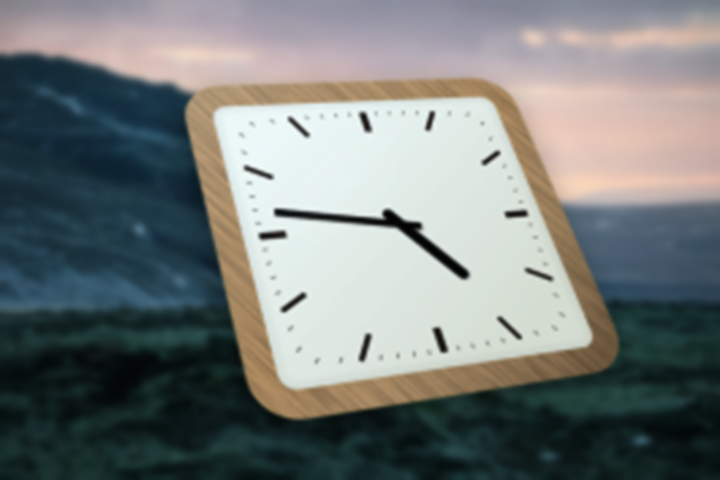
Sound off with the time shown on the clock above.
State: 4:47
